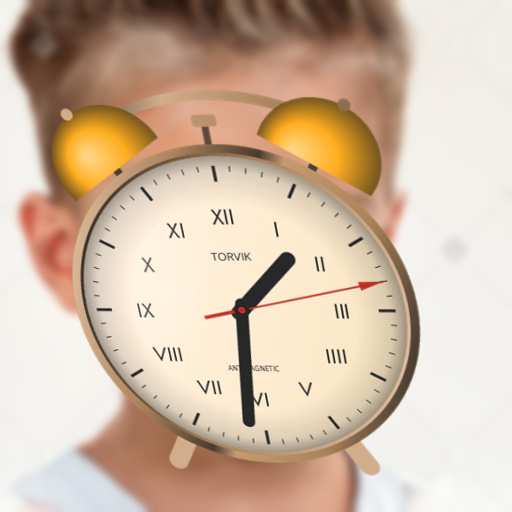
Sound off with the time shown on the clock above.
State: 1:31:13
